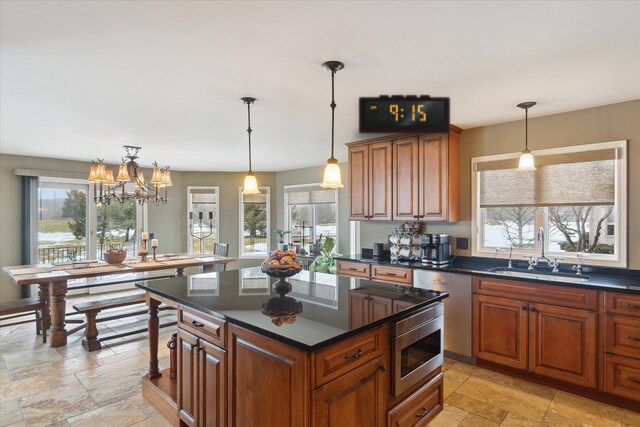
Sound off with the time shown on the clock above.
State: 9:15
